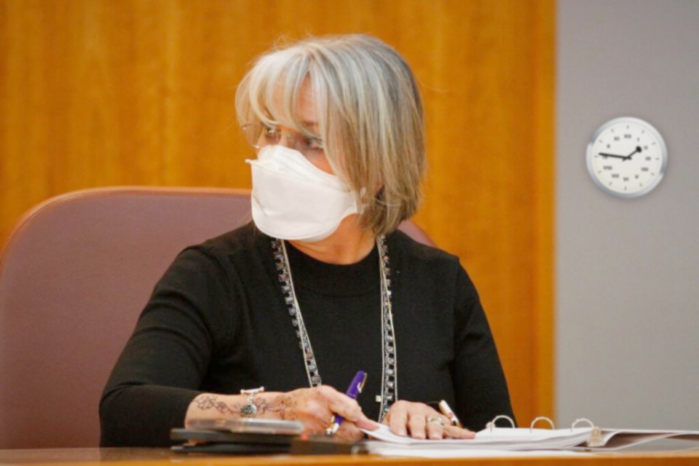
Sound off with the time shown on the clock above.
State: 1:46
